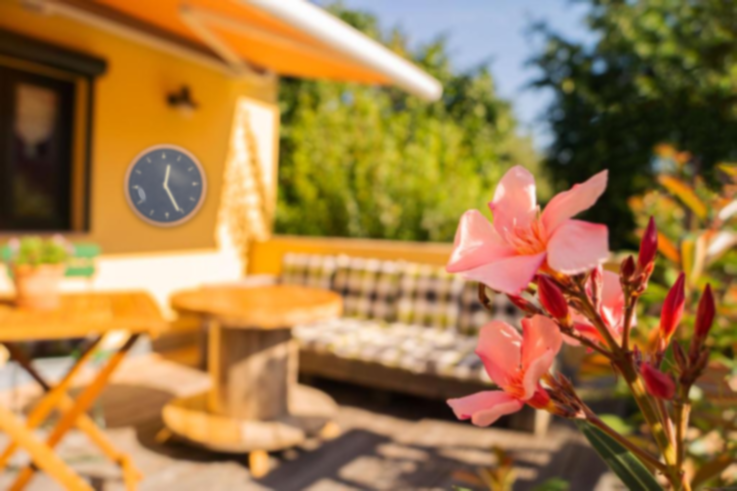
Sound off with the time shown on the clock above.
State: 12:26
